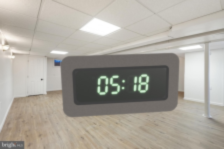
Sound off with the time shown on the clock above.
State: 5:18
